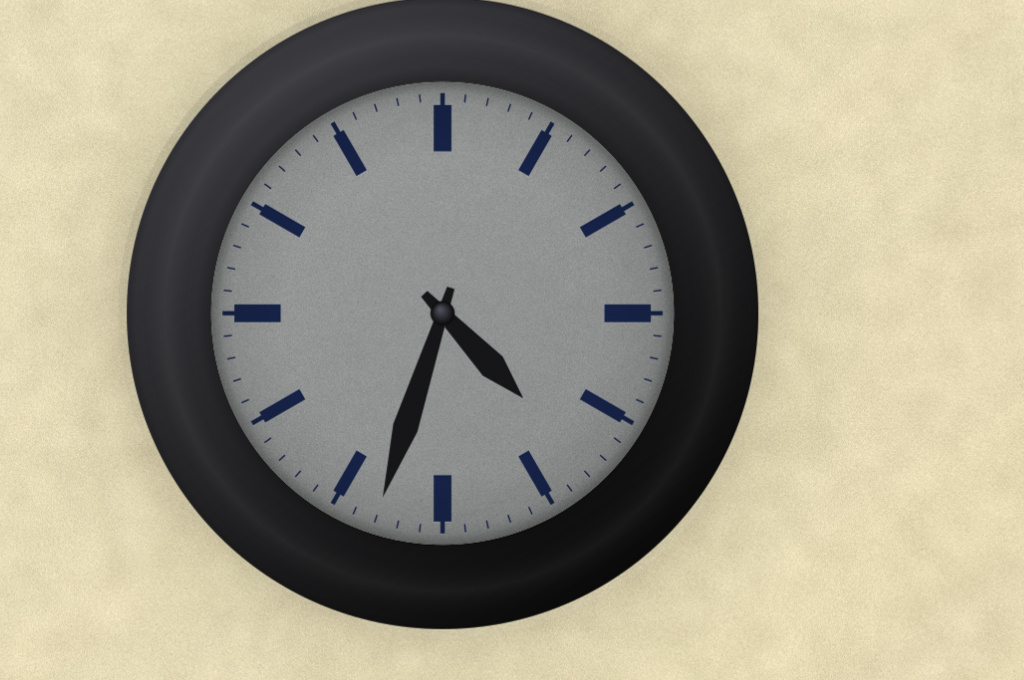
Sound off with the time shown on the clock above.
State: 4:33
